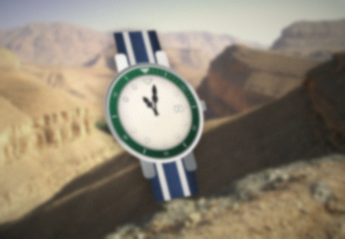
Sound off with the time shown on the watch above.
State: 11:02
